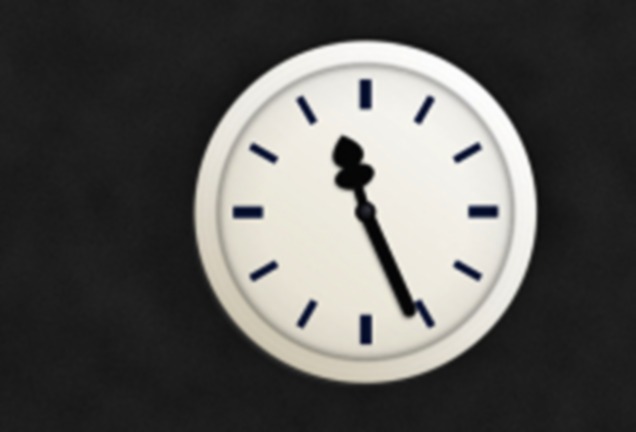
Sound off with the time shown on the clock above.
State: 11:26
